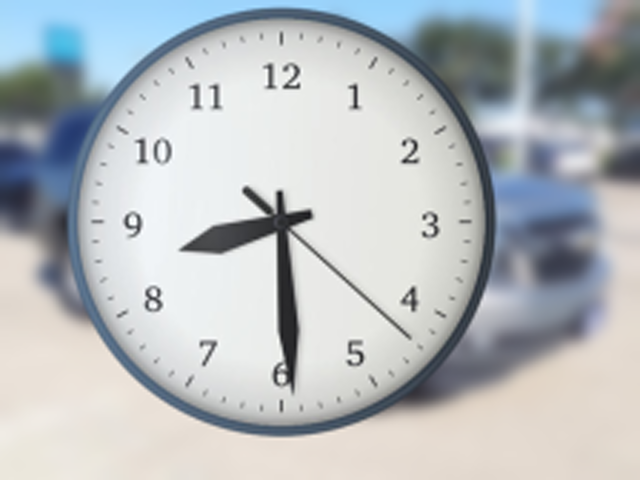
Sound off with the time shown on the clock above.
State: 8:29:22
